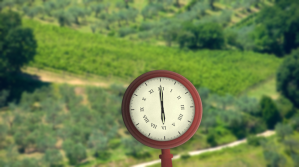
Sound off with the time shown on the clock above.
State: 6:00
